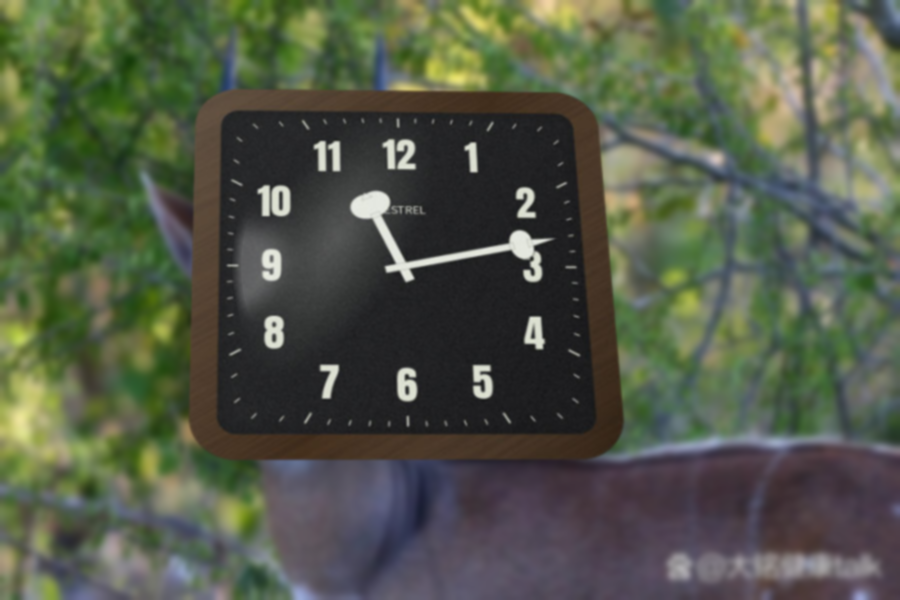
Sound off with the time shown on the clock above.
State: 11:13
